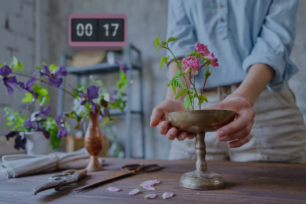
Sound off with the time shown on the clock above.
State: 0:17
